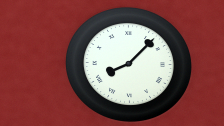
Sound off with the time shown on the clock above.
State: 8:07
